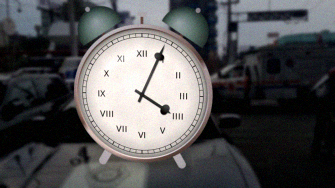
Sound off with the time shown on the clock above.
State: 4:04
